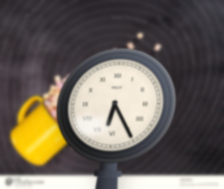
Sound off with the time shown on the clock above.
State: 6:25
